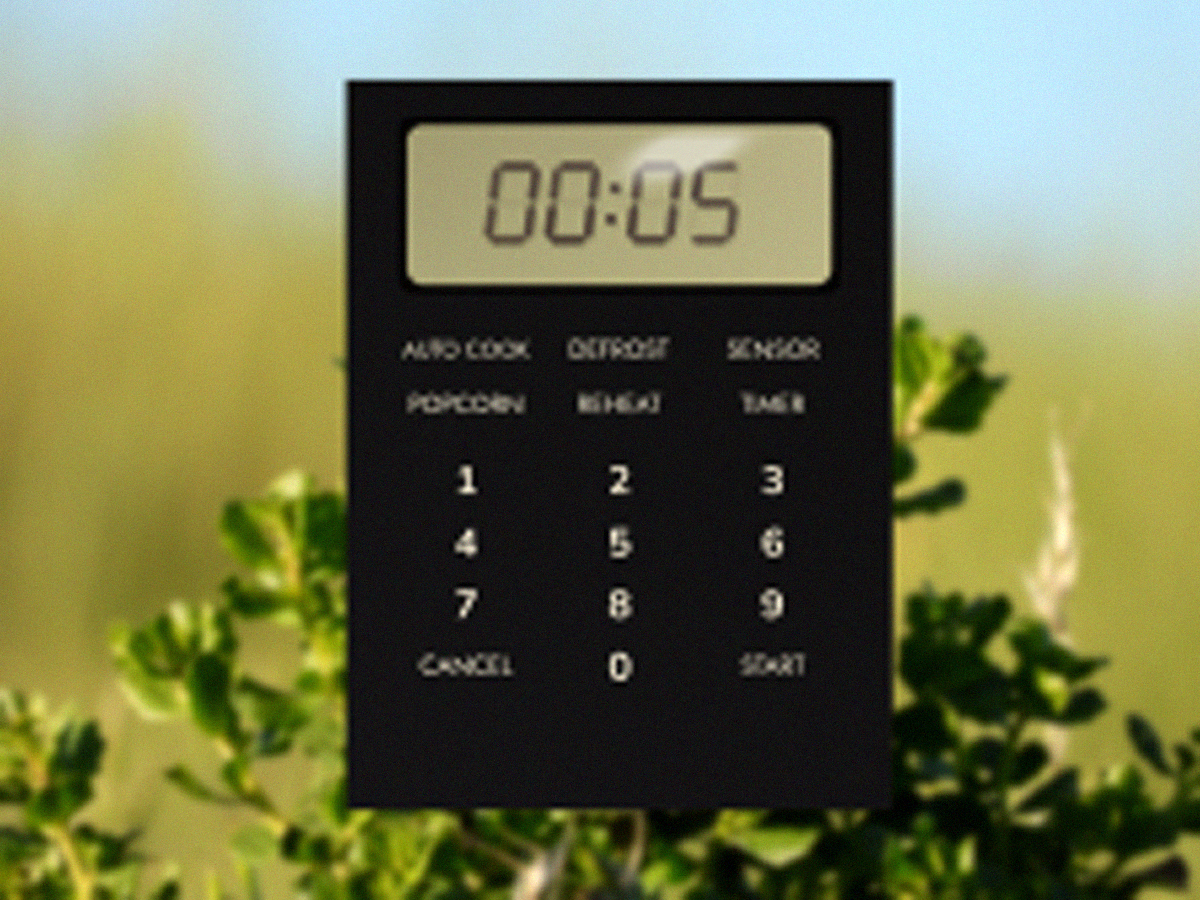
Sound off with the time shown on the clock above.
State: 0:05
